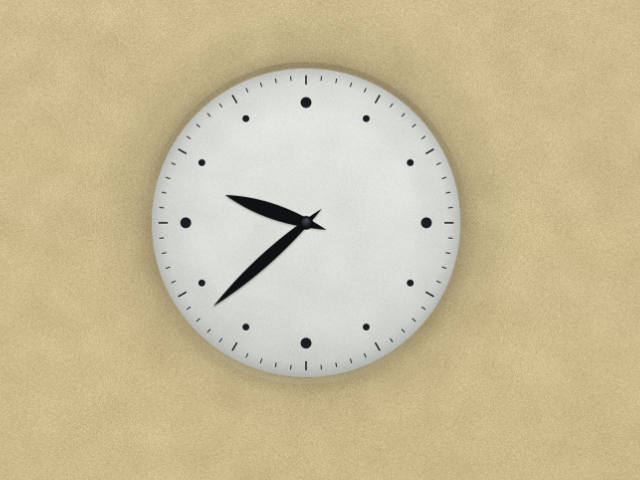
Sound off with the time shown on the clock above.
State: 9:38
